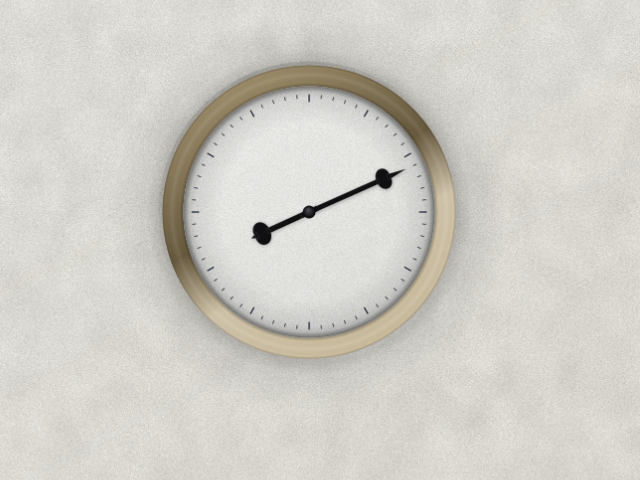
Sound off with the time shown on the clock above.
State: 8:11
